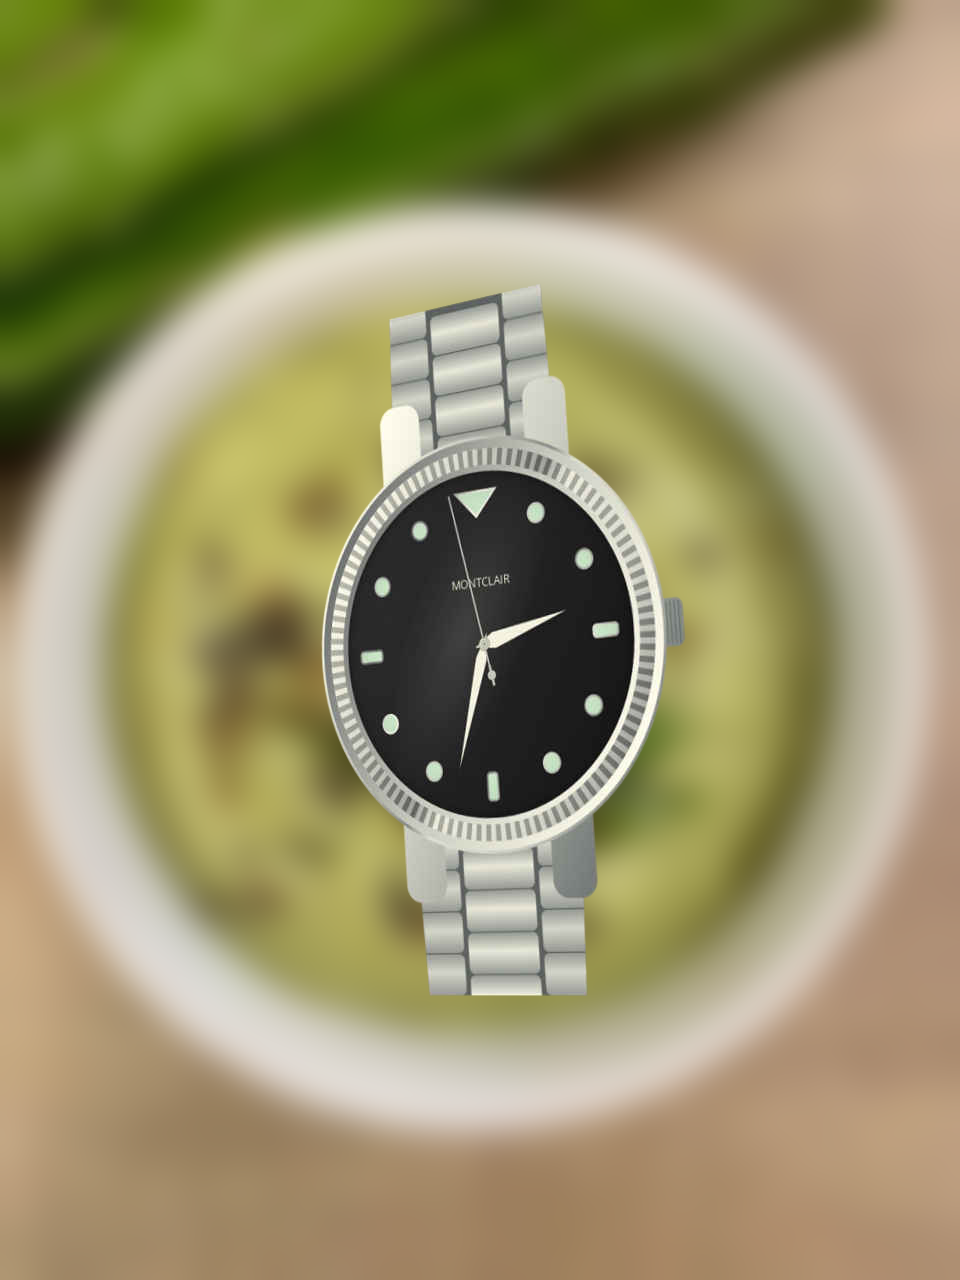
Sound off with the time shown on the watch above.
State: 2:32:58
